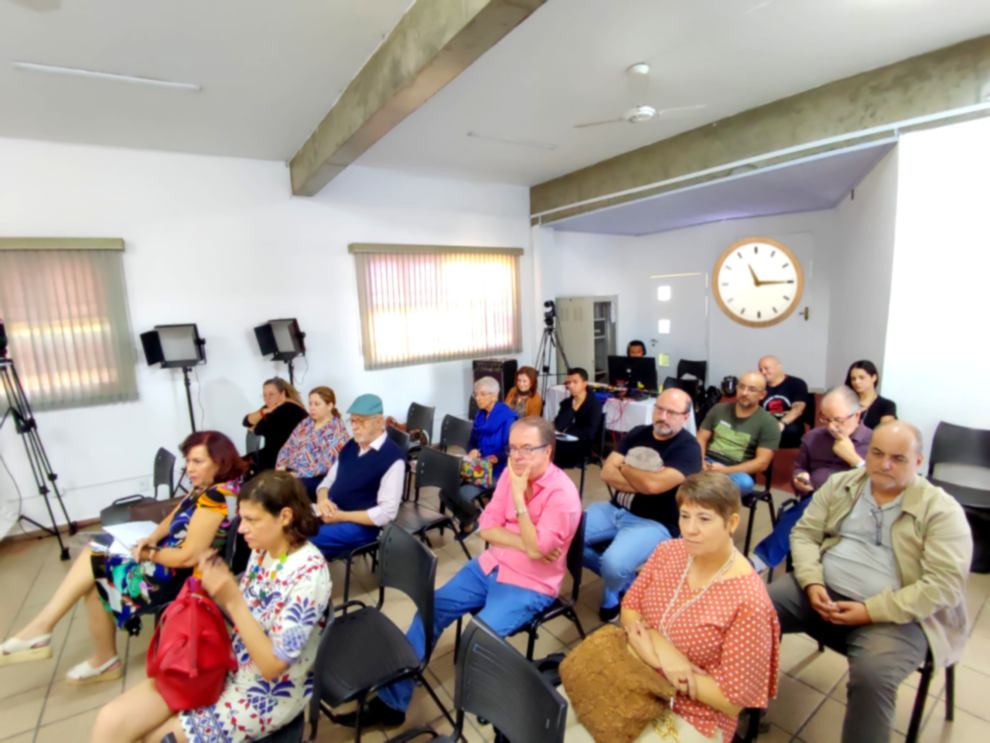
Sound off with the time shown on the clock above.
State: 11:15
